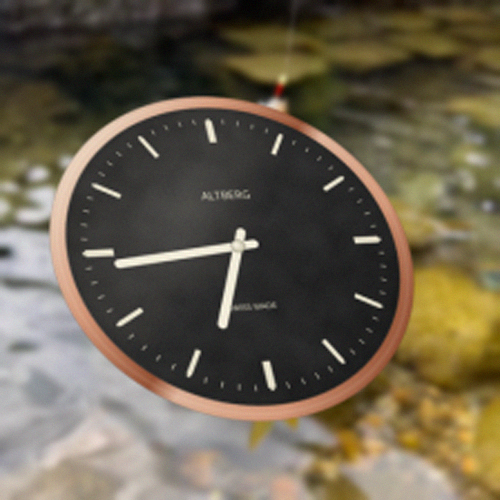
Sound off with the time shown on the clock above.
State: 6:44
